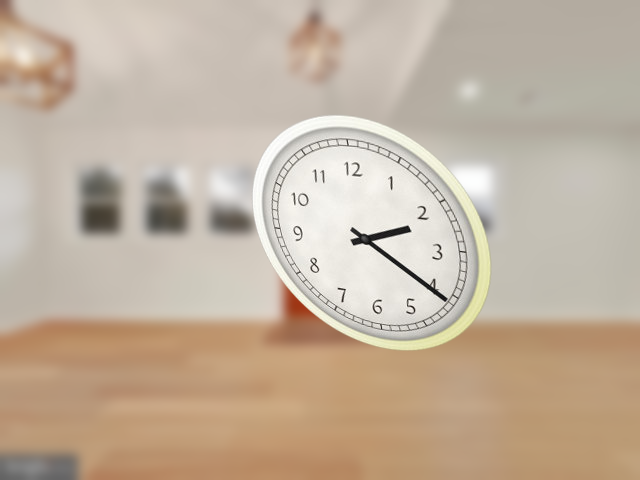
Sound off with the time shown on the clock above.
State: 2:21
